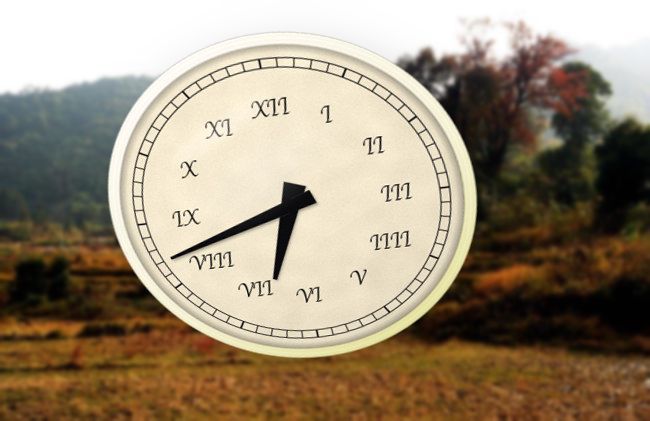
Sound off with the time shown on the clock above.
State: 6:42
